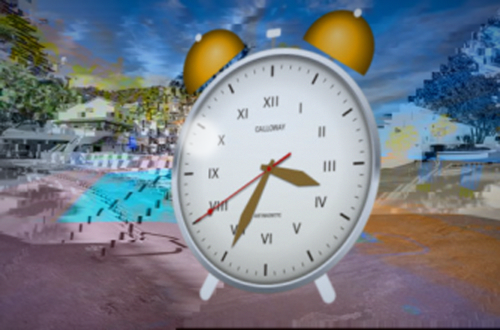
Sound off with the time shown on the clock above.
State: 3:34:40
